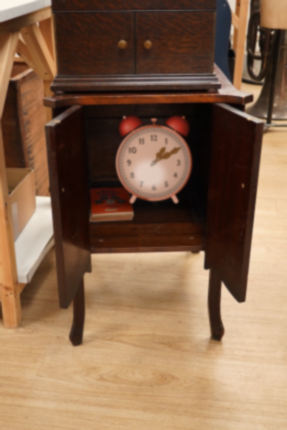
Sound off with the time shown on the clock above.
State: 1:10
